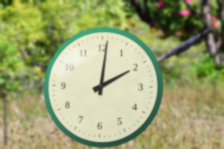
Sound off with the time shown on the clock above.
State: 2:01
